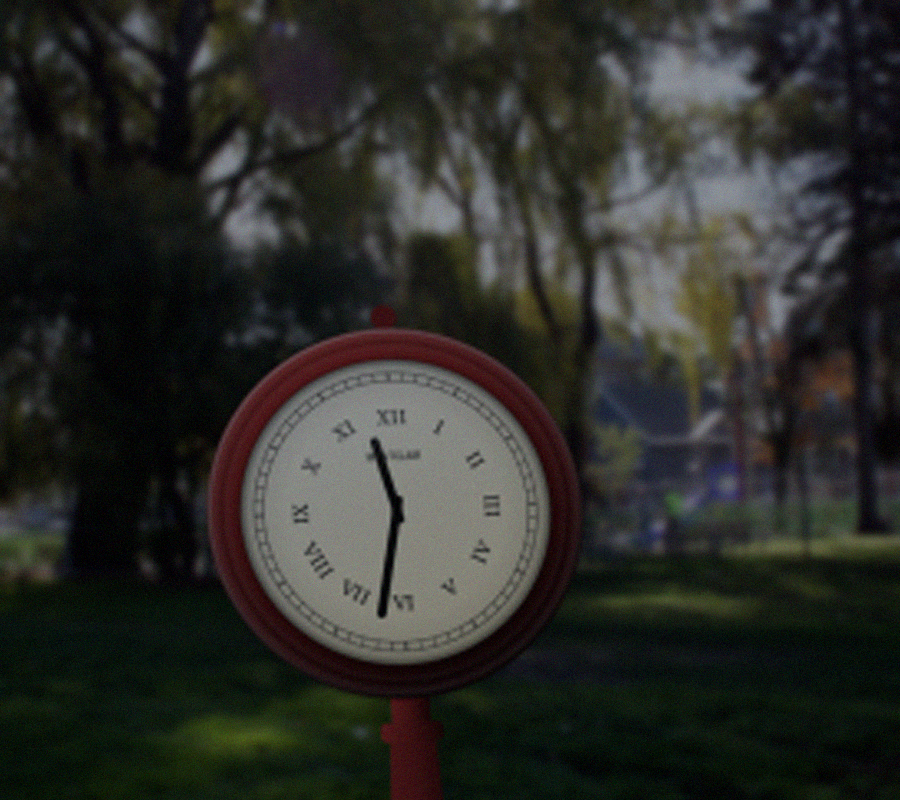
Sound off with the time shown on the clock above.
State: 11:32
